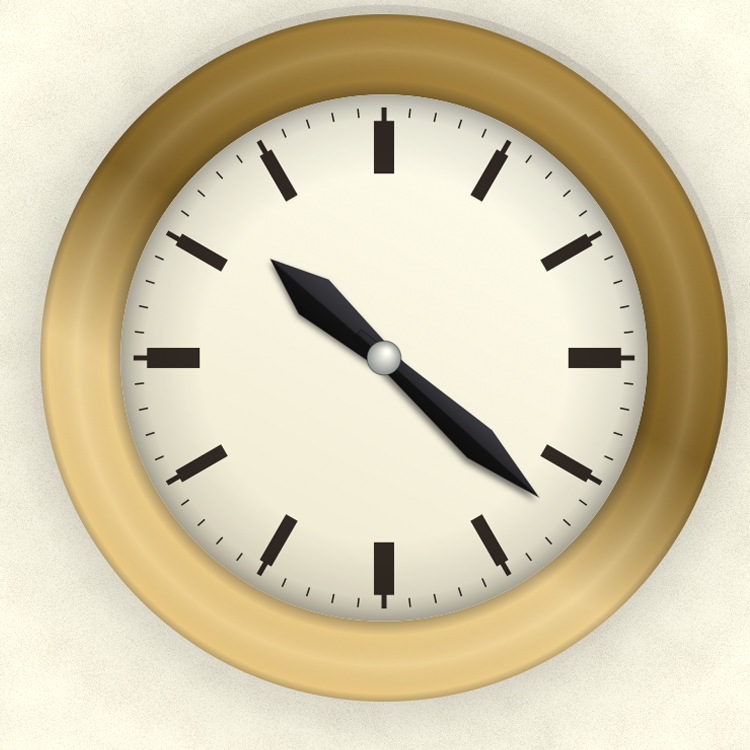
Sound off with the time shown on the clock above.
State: 10:22
